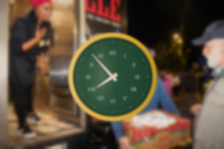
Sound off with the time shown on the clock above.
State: 7:53
